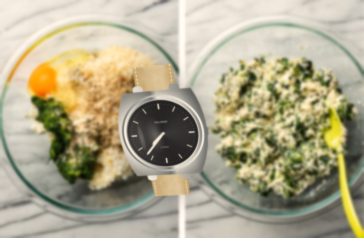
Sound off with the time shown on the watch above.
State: 7:37
